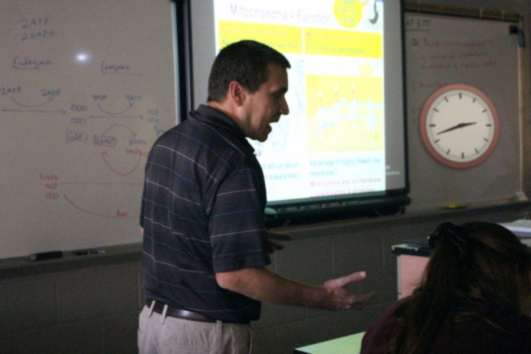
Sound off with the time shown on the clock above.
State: 2:42
